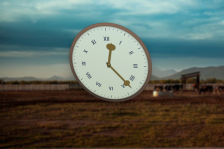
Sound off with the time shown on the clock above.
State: 12:23
